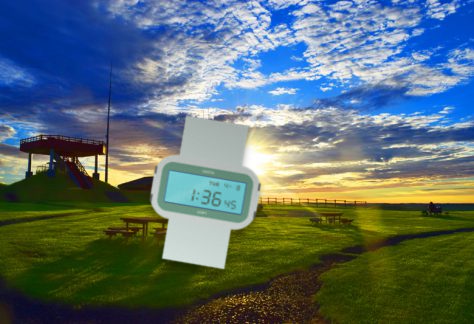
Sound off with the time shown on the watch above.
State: 1:36
